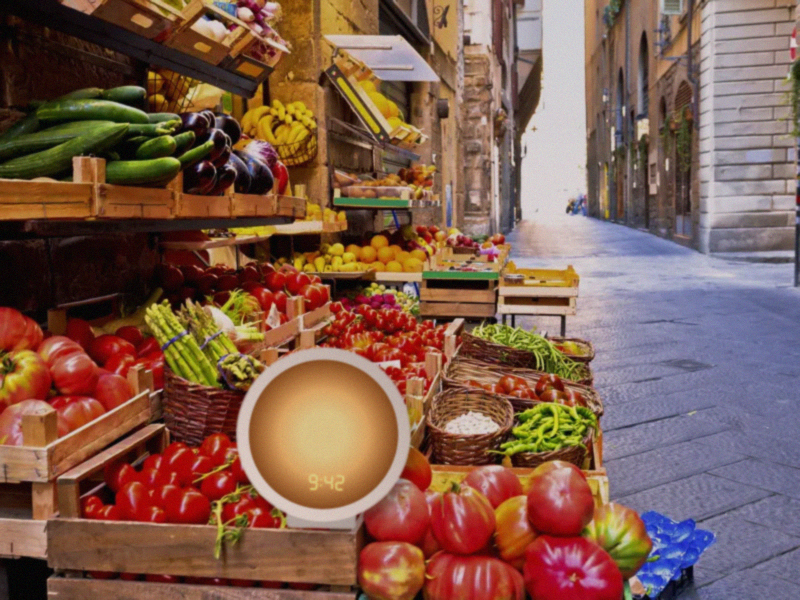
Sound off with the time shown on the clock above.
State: 9:42
